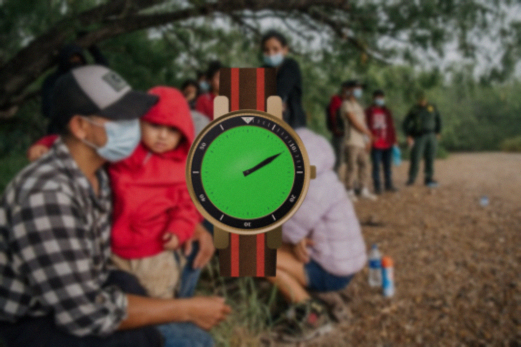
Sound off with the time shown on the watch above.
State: 2:10
